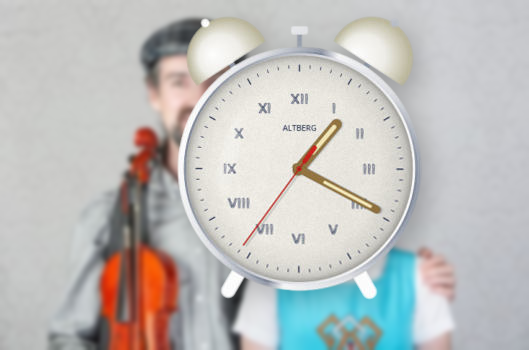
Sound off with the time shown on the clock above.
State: 1:19:36
